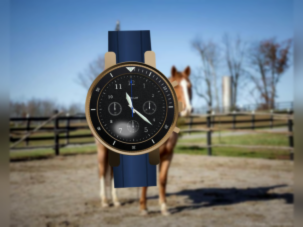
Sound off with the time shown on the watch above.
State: 11:22
